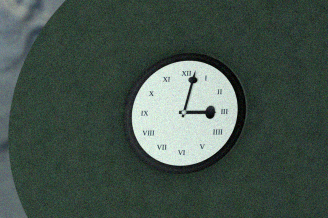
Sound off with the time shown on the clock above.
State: 3:02
